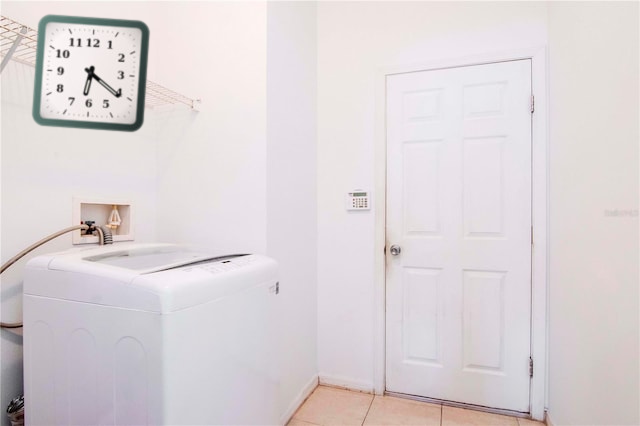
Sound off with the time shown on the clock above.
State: 6:21
